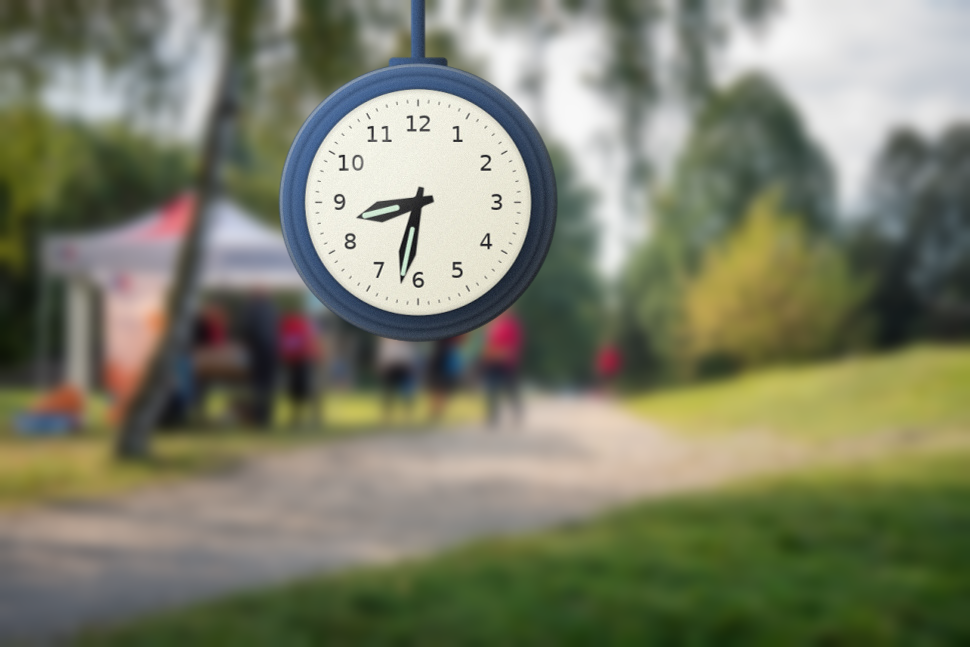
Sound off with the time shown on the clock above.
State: 8:32
